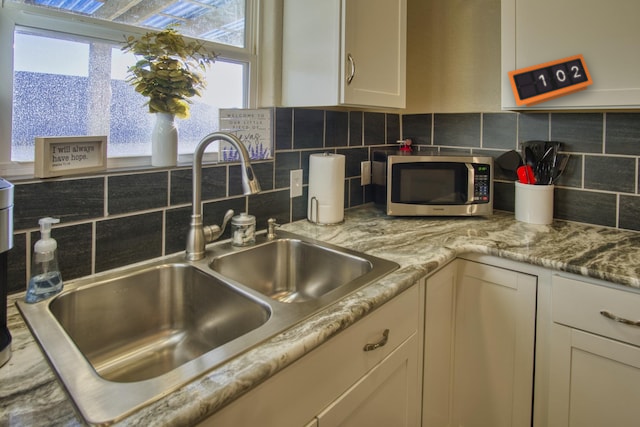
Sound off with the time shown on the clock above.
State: 1:02
